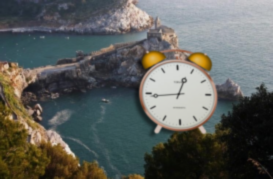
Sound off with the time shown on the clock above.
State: 12:44
